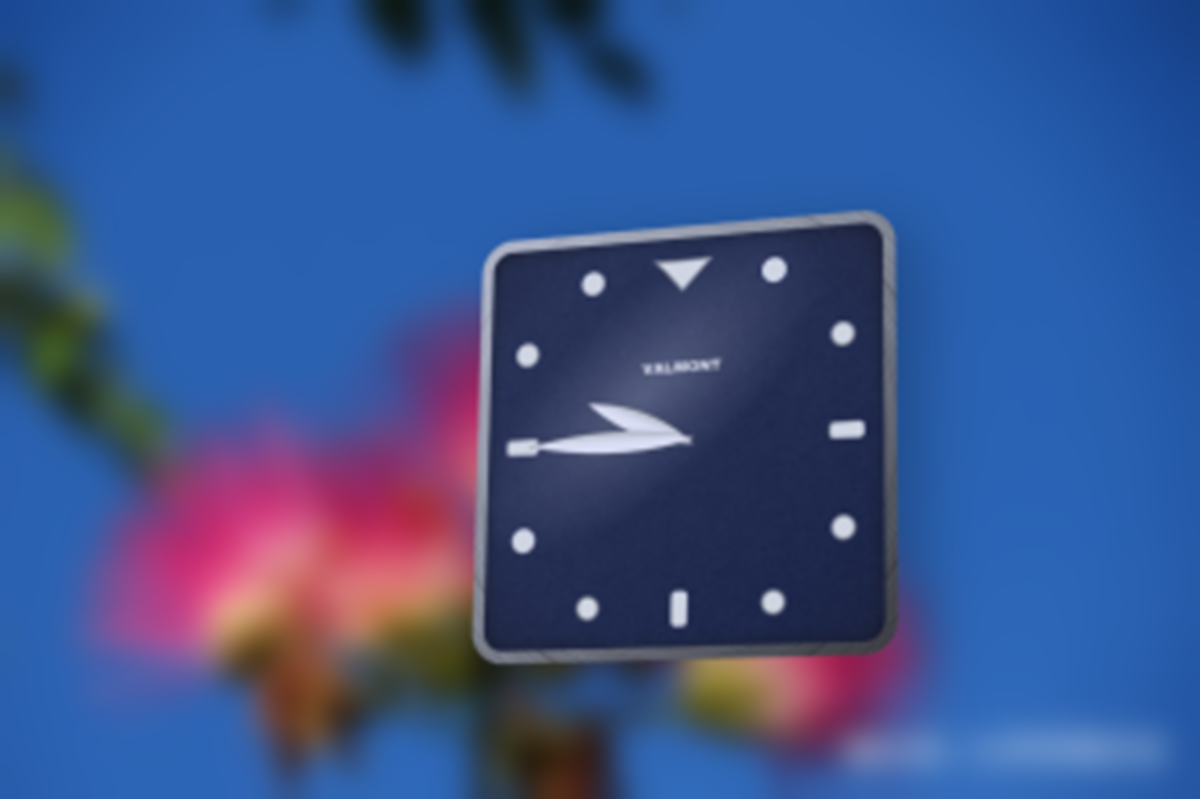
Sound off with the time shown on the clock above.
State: 9:45
